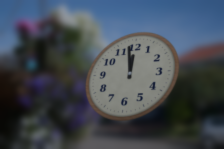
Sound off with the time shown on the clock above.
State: 11:58
